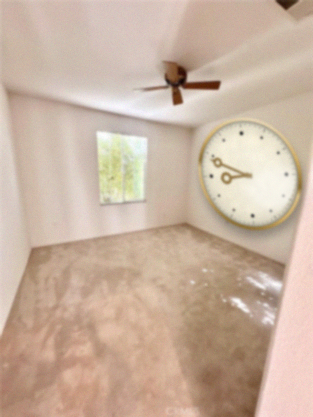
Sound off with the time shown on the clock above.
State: 8:49
